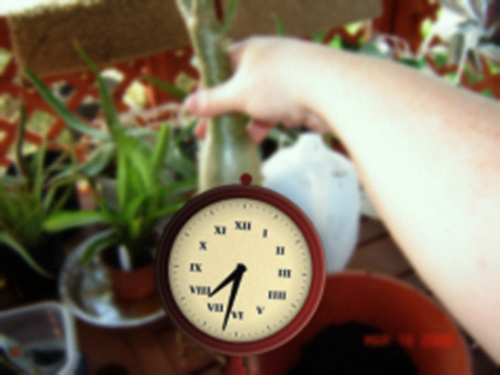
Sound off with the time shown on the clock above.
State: 7:32
